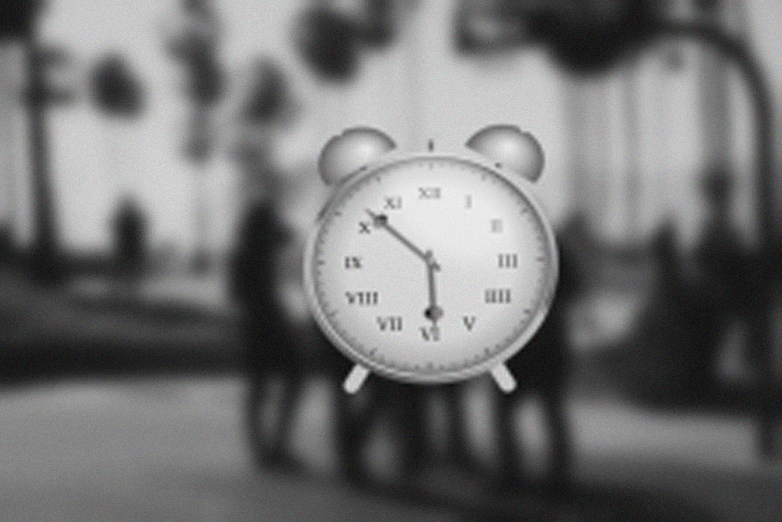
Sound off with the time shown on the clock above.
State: 5:52
